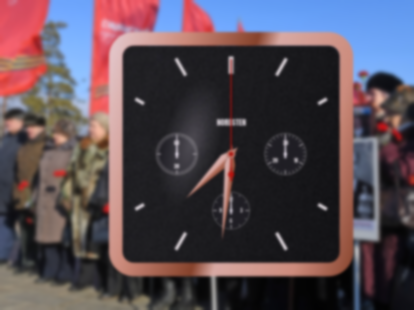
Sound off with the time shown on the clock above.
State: 7:31
